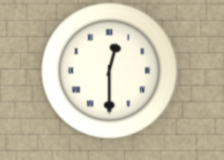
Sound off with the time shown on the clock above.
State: 12:30
